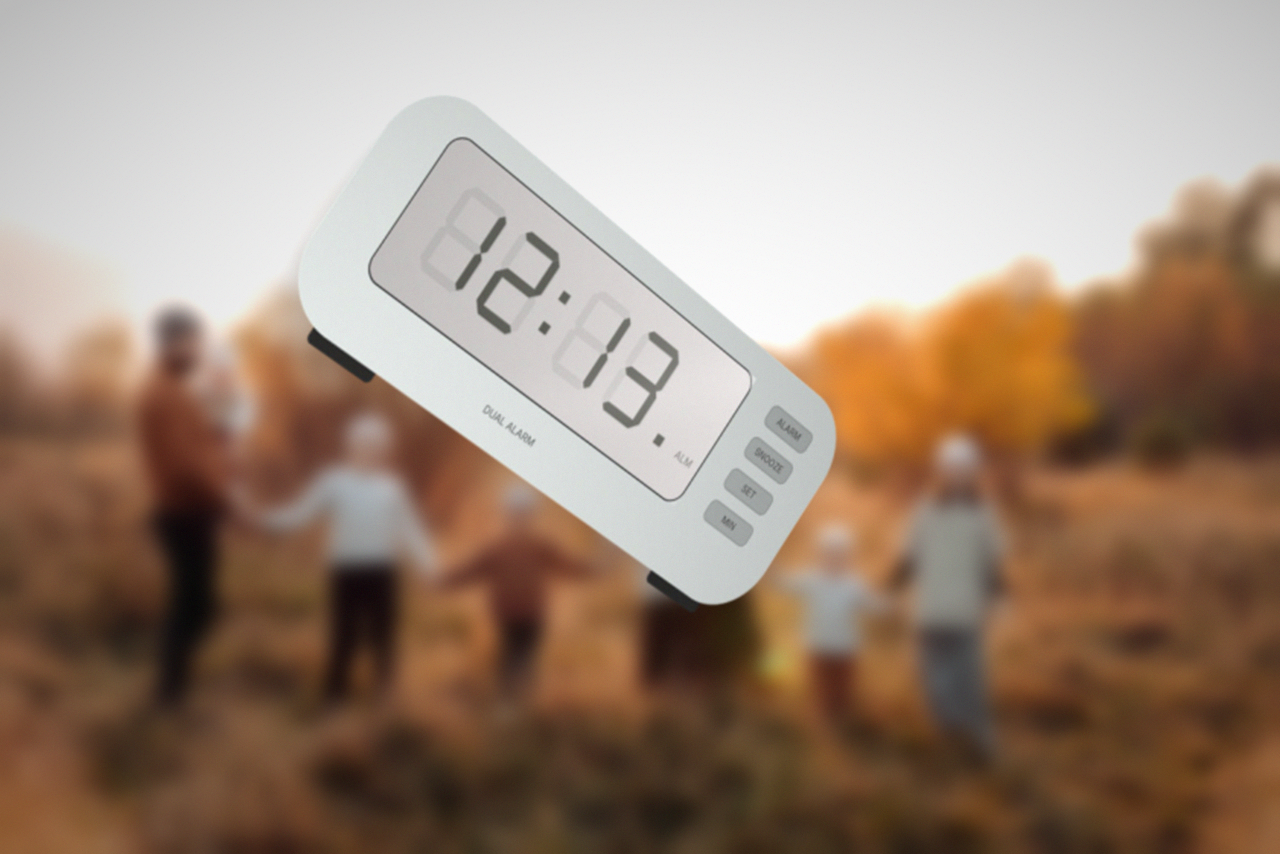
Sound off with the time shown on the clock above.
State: 12:13
